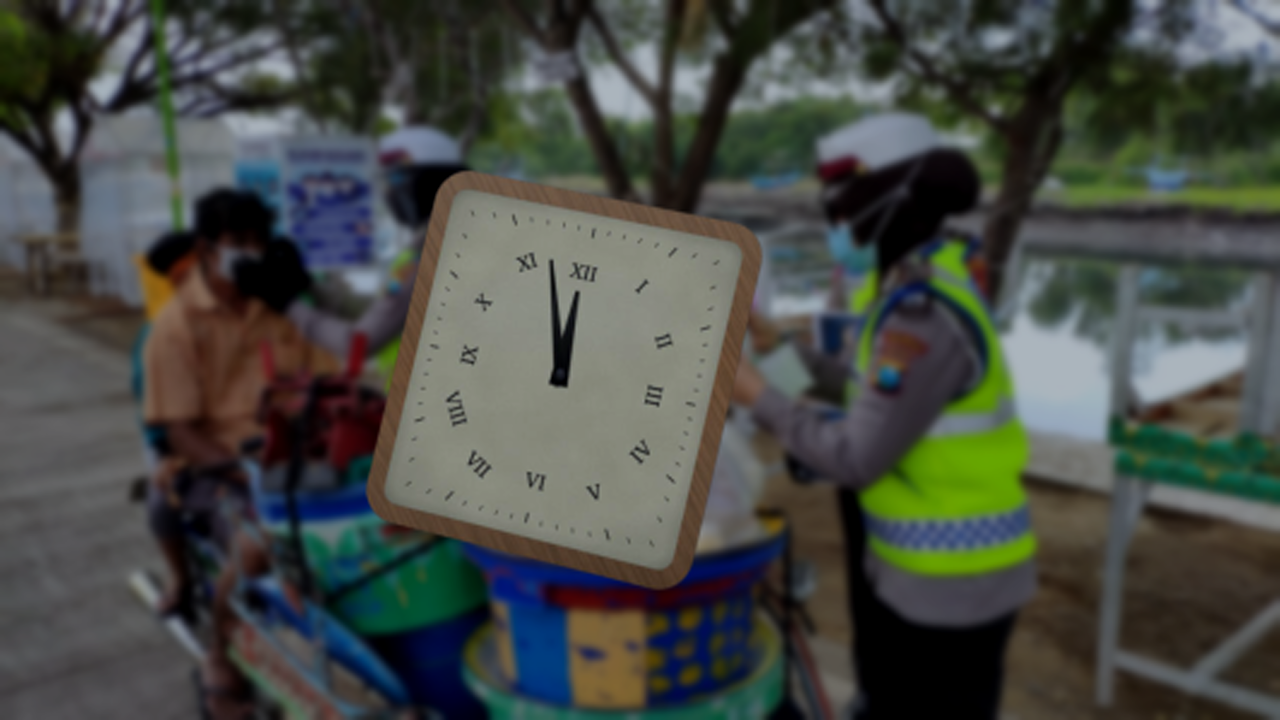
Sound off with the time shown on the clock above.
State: 11:57
